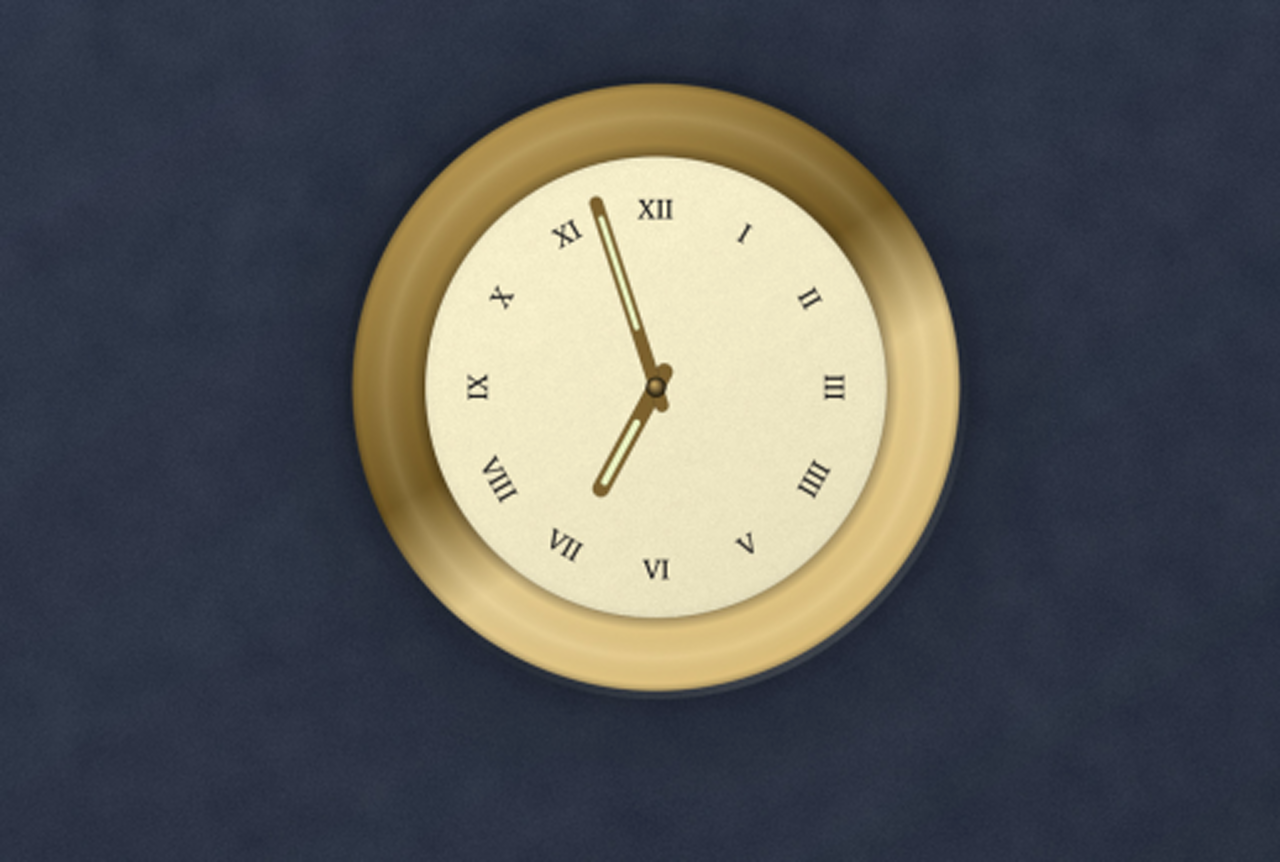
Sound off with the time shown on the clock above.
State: 6:57
